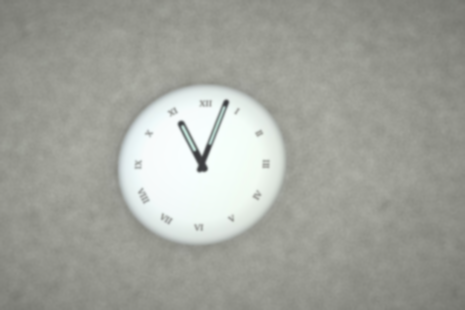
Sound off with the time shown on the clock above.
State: 11:03
